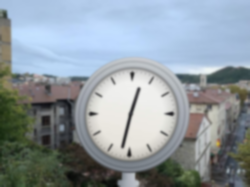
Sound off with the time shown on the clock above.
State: 12:32
